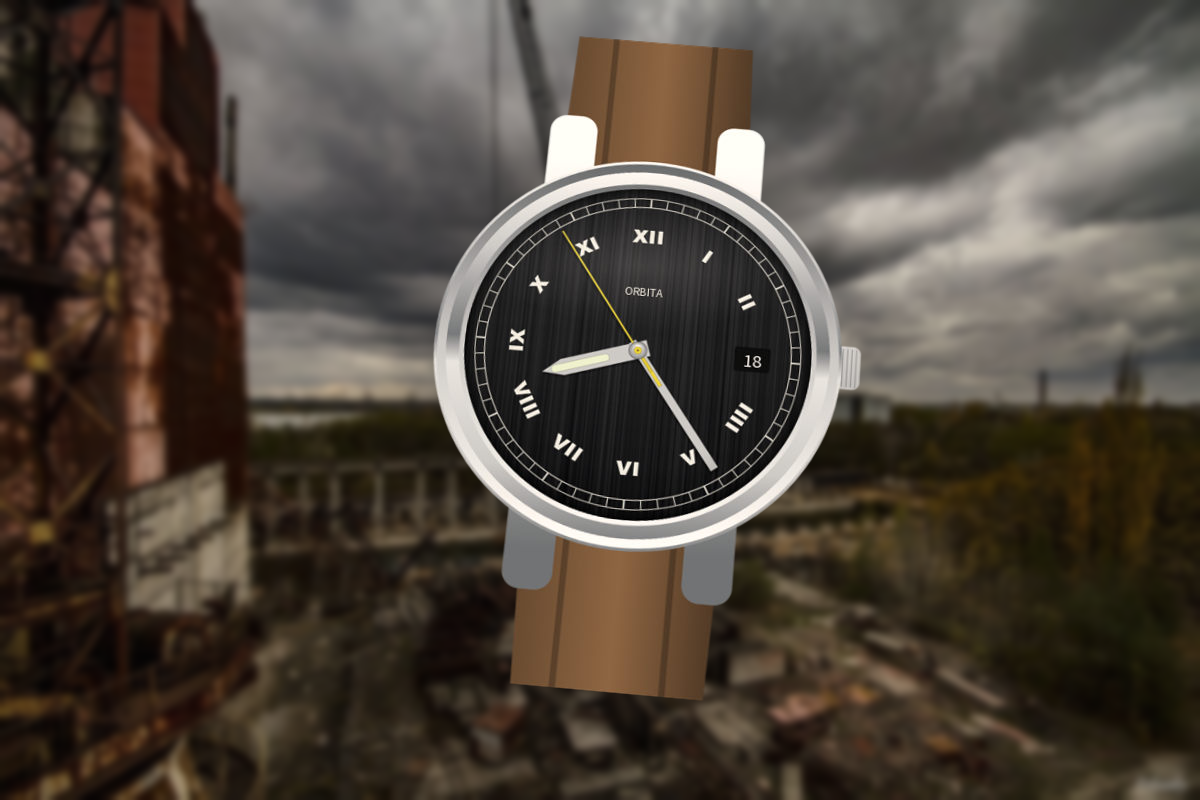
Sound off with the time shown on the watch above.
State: 8:23:54
